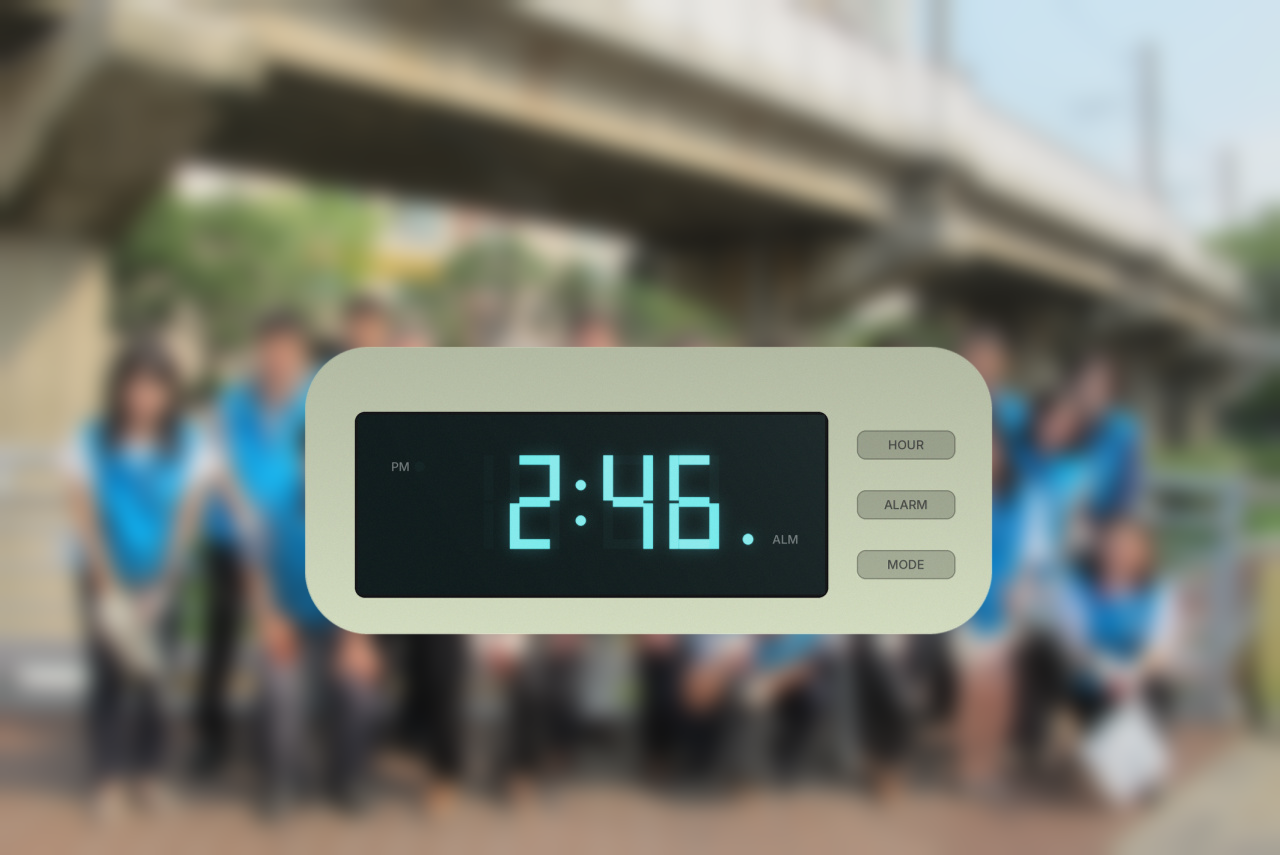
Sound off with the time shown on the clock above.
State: 2:46
